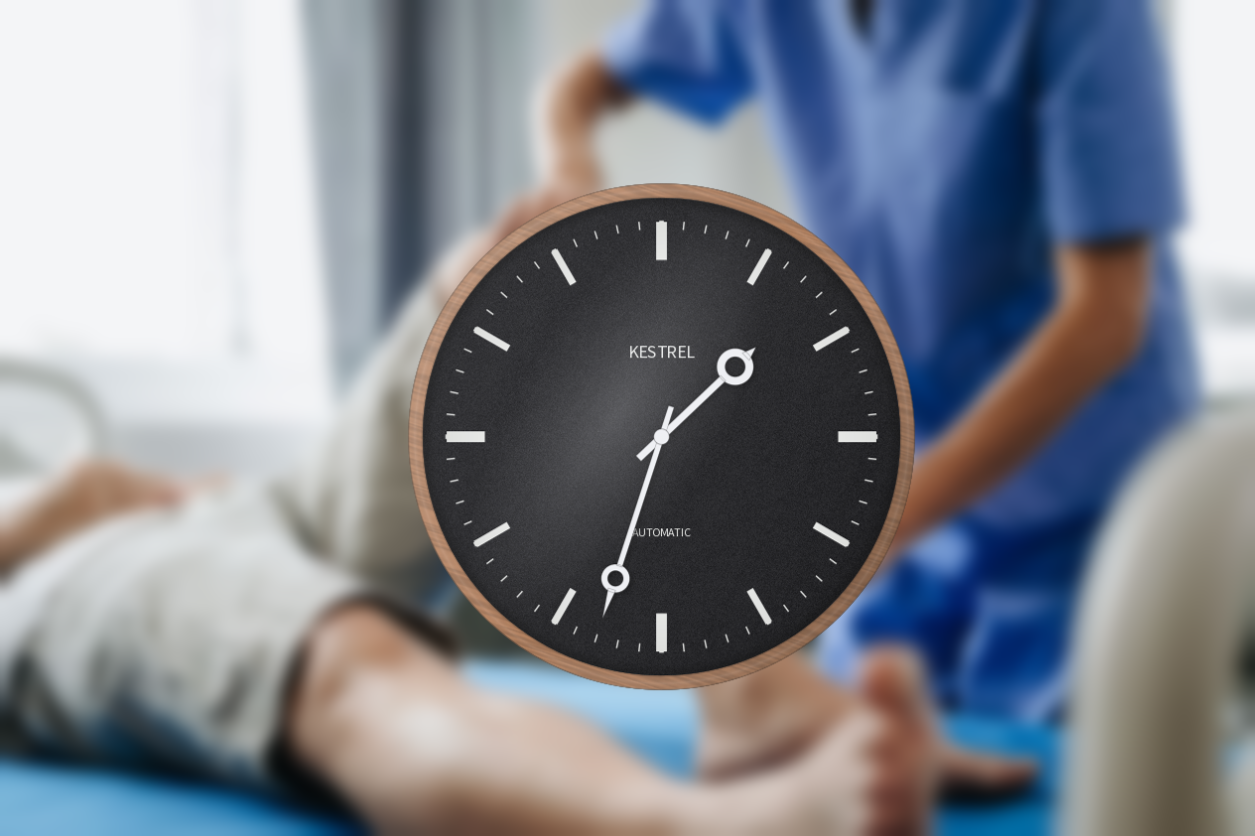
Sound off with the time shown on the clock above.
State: 1:33
